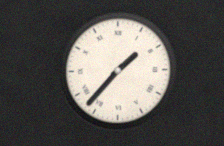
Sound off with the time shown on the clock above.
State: 1:37
